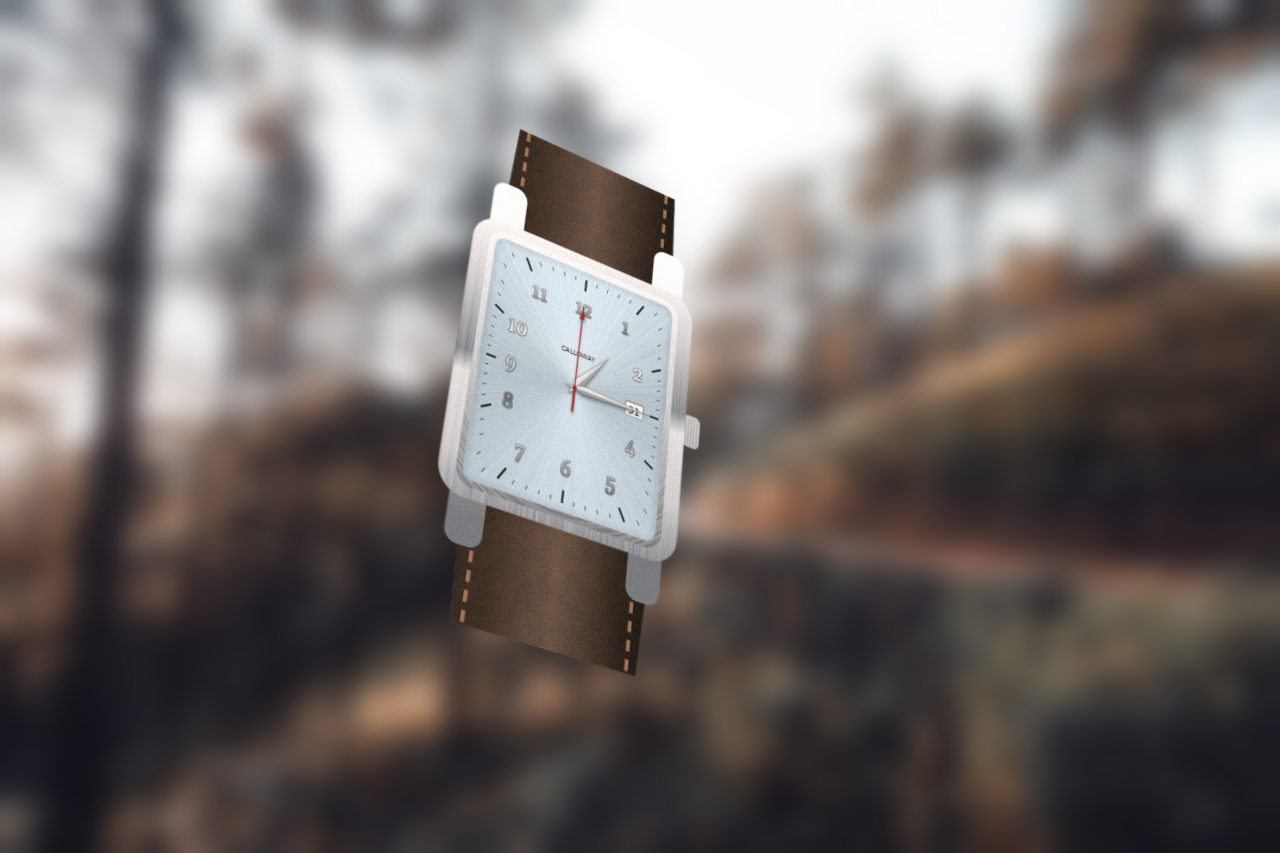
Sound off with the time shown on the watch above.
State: 1:15:00
